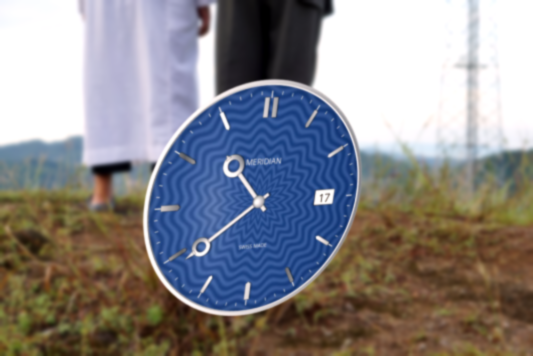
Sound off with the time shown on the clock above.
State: 10:39
